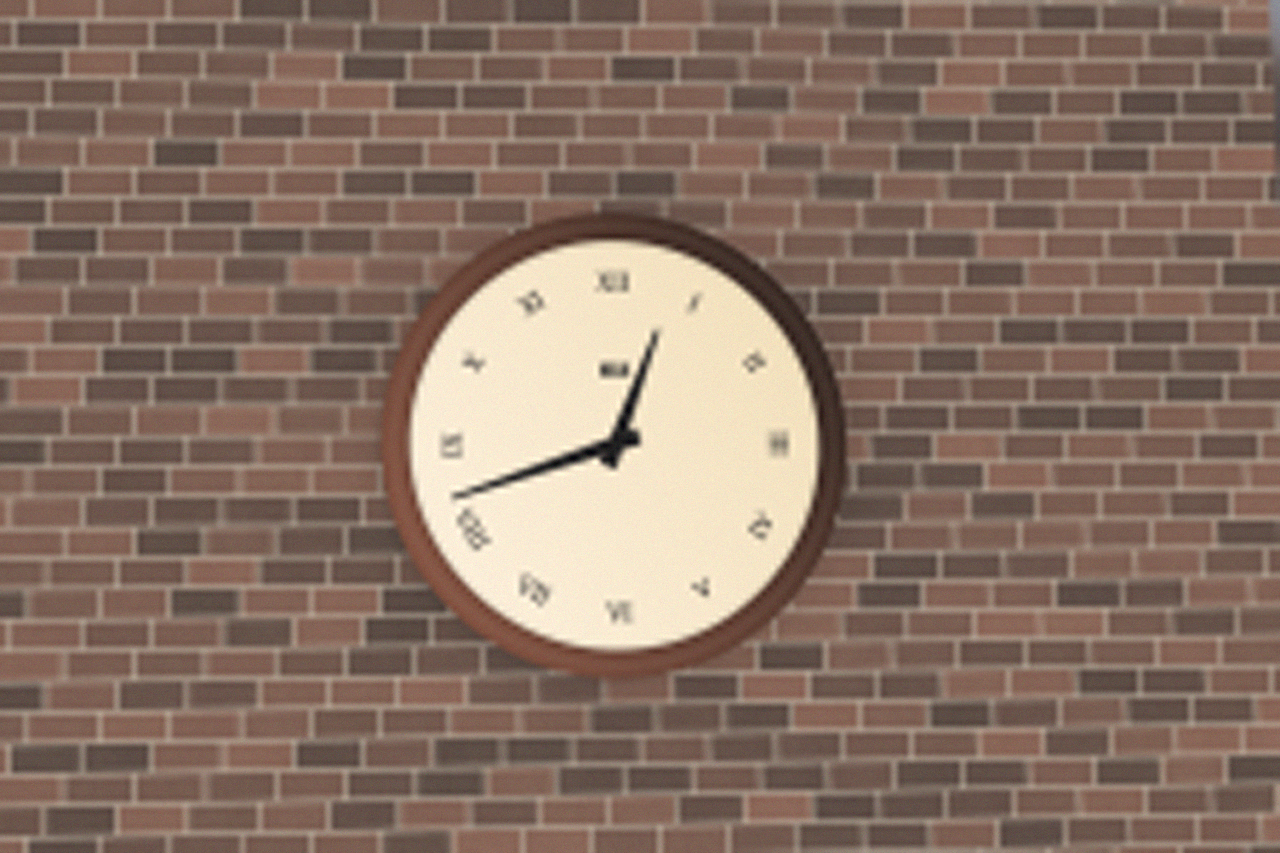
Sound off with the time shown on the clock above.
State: 12:42
